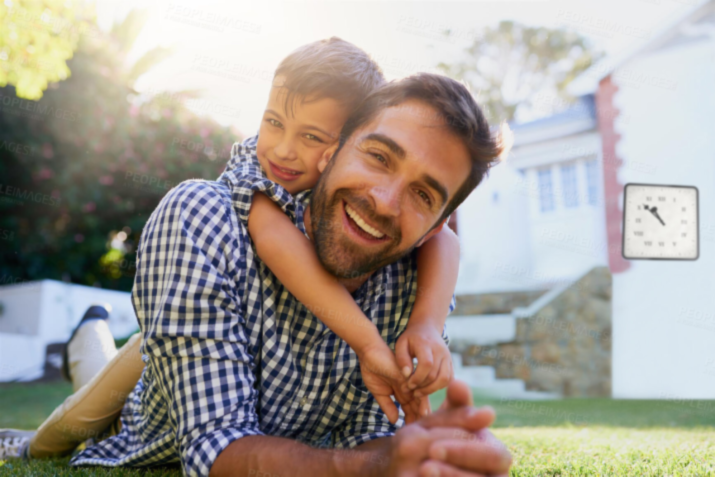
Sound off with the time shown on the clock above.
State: 10:52
